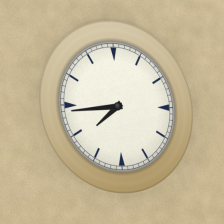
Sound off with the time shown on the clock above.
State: 7:44
